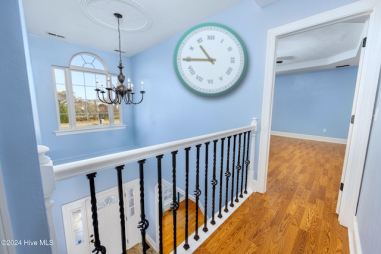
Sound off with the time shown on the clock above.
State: 10:45
